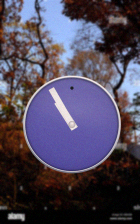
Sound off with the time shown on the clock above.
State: 10:55
